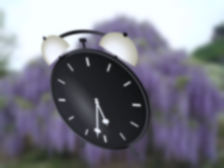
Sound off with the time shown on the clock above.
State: 5:32
